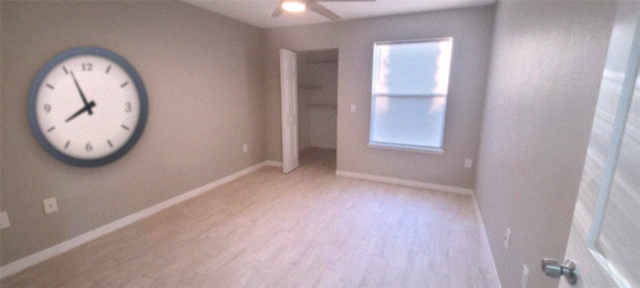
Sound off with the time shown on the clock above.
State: 7:56
